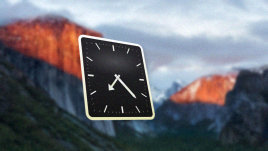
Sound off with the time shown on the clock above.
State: 7:23
